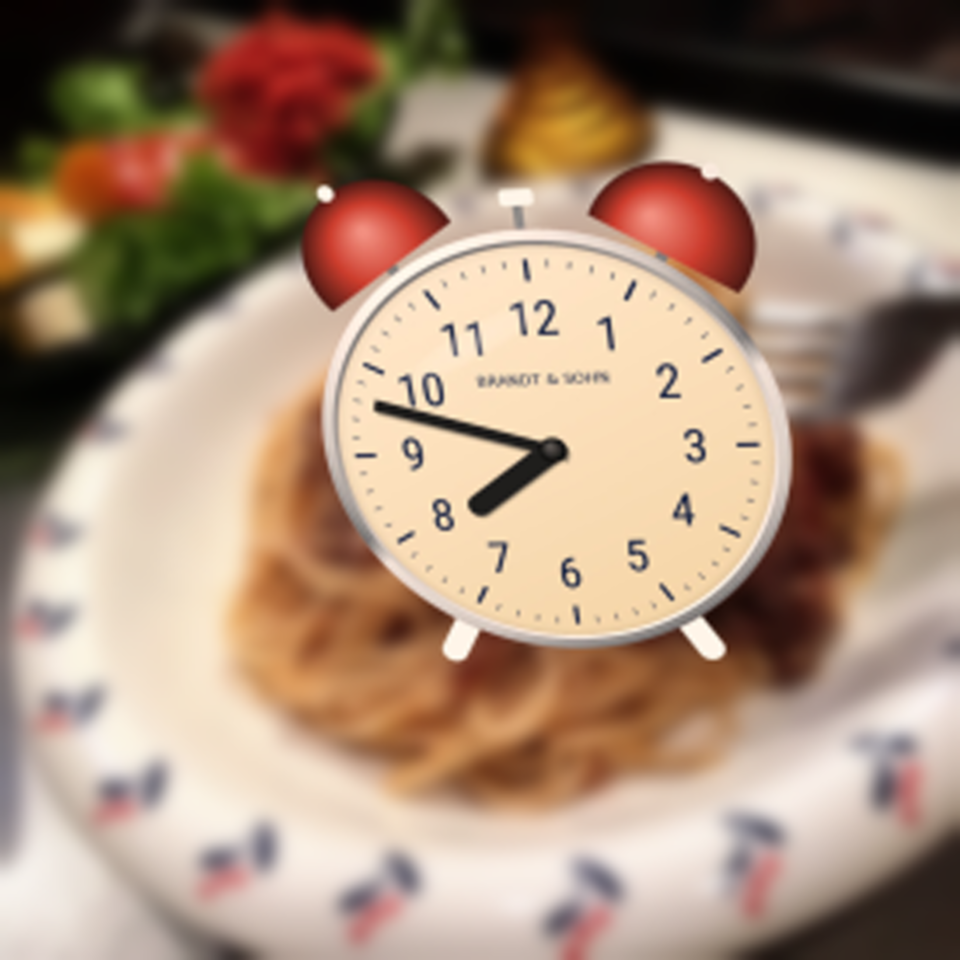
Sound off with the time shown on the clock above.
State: 7:48
